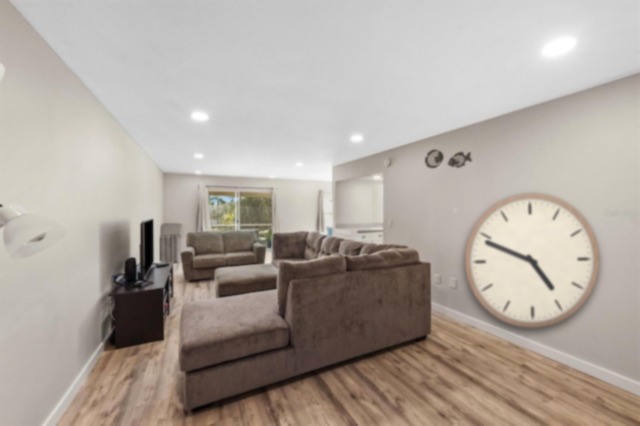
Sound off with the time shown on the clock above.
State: 4:49
